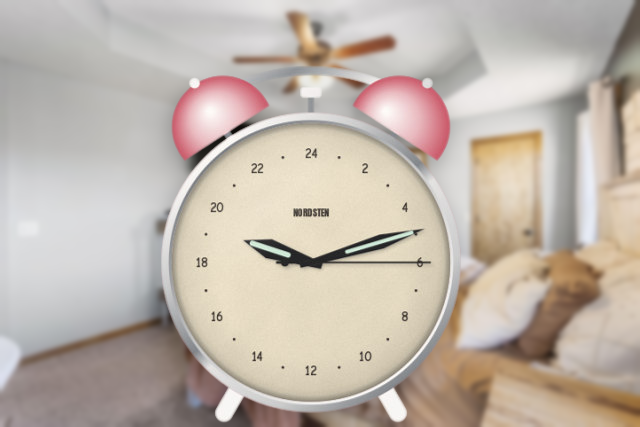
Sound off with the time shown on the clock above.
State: 19:12:15
